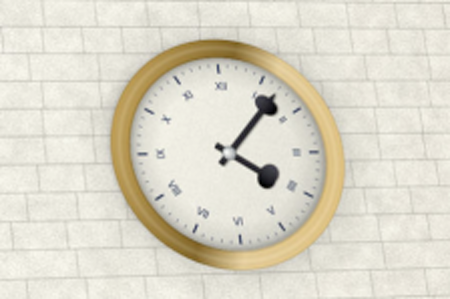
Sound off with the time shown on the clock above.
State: 4:07
